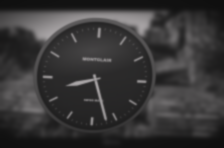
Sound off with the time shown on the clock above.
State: 8:27
